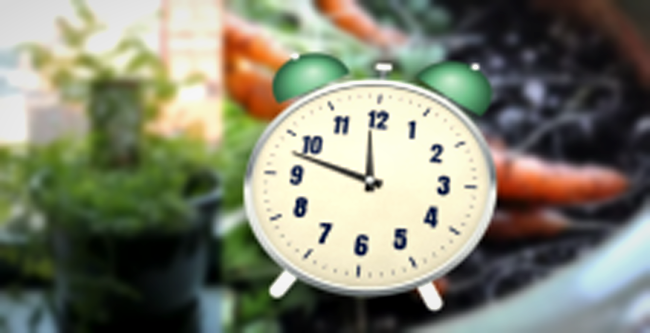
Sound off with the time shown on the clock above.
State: 11:48
